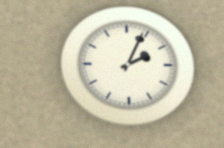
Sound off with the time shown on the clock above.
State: 2:04
